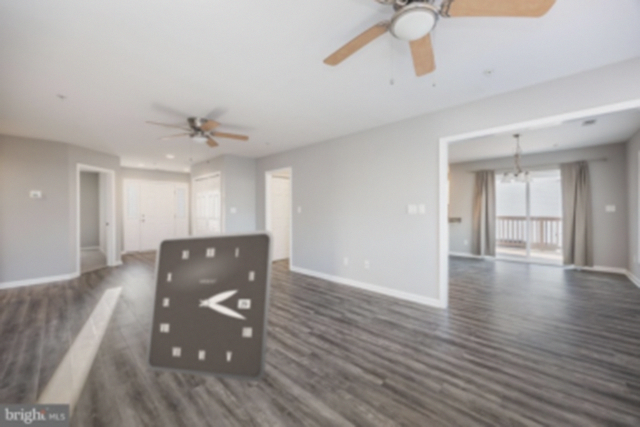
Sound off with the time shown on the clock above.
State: 2:18
